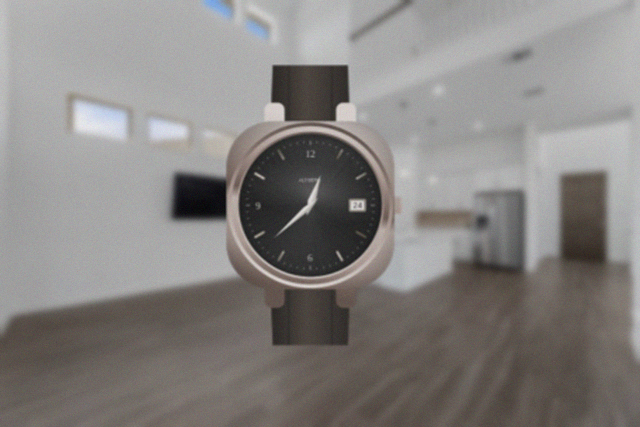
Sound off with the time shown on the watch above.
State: 12:38
